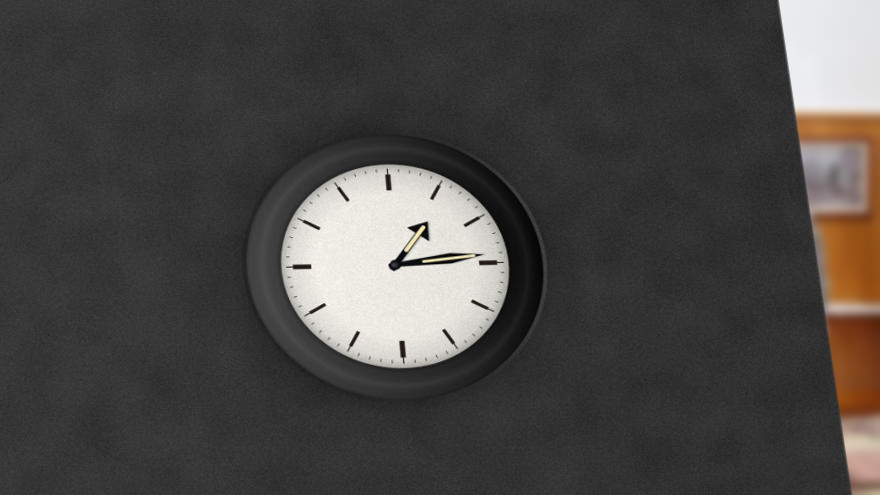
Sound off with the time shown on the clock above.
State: 1:14
